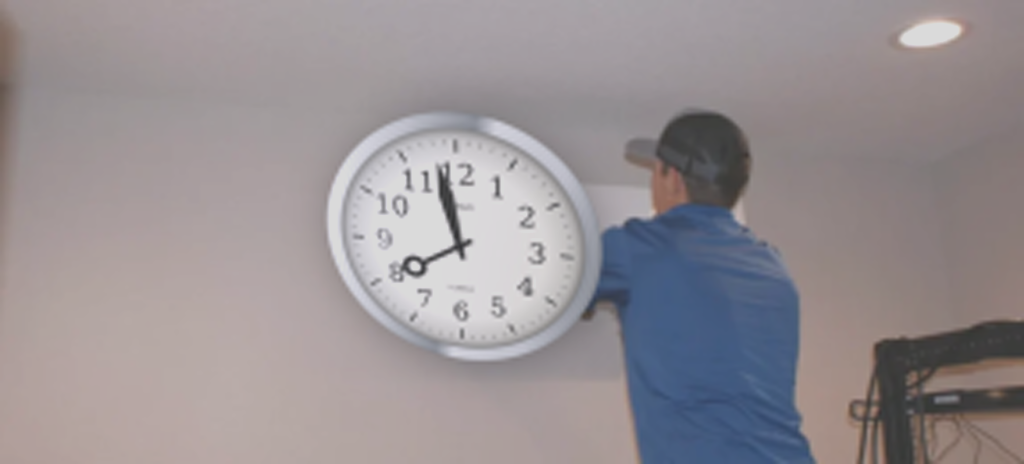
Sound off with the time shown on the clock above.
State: 7:58
